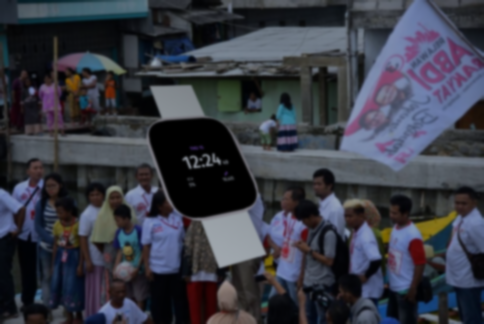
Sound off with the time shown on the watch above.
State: 12:24
